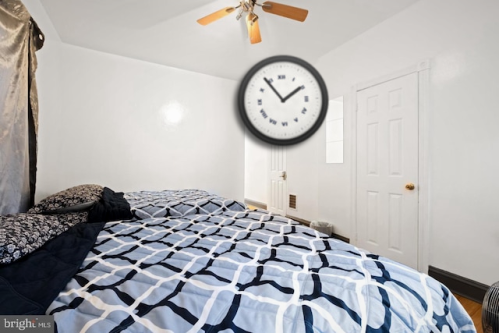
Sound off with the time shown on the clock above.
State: 1:54
